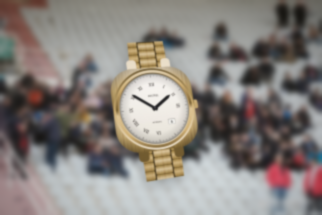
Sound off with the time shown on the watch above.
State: 1:51
